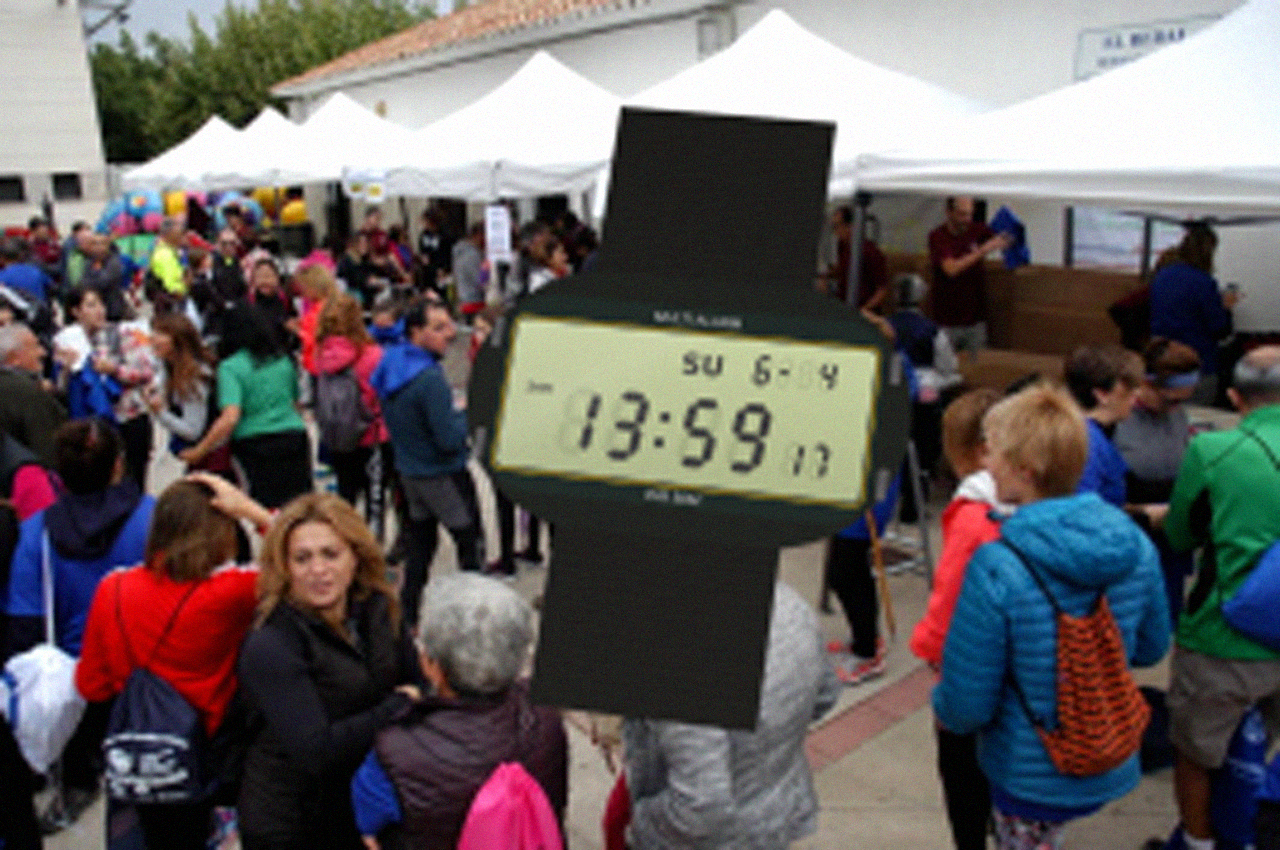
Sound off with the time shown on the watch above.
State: 13:59:17
